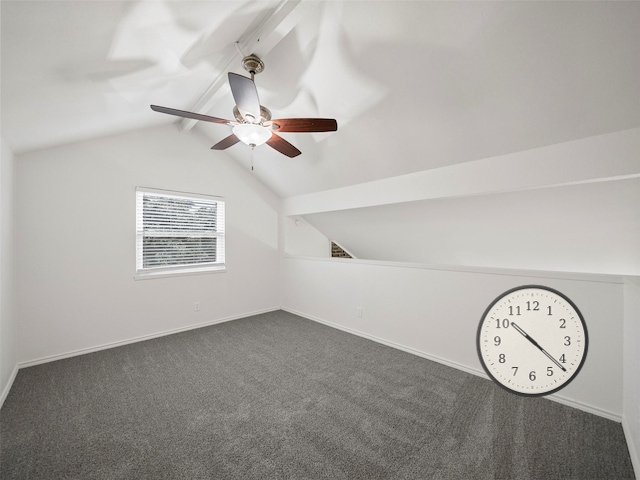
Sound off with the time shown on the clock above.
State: 10:22
